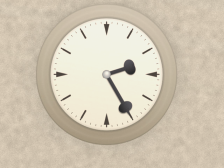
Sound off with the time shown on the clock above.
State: 2:25
